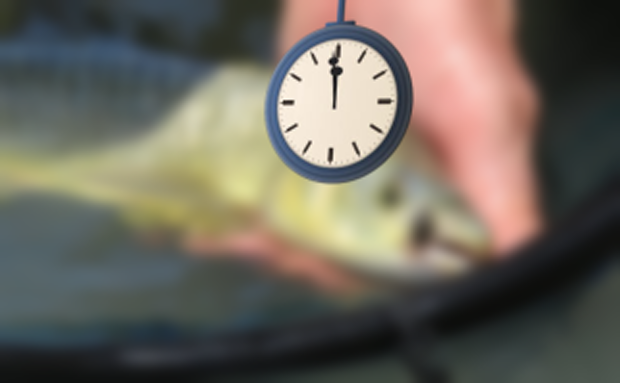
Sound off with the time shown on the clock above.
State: 11:59
